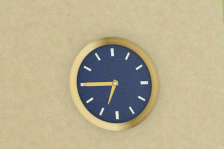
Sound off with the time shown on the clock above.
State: 6:45
